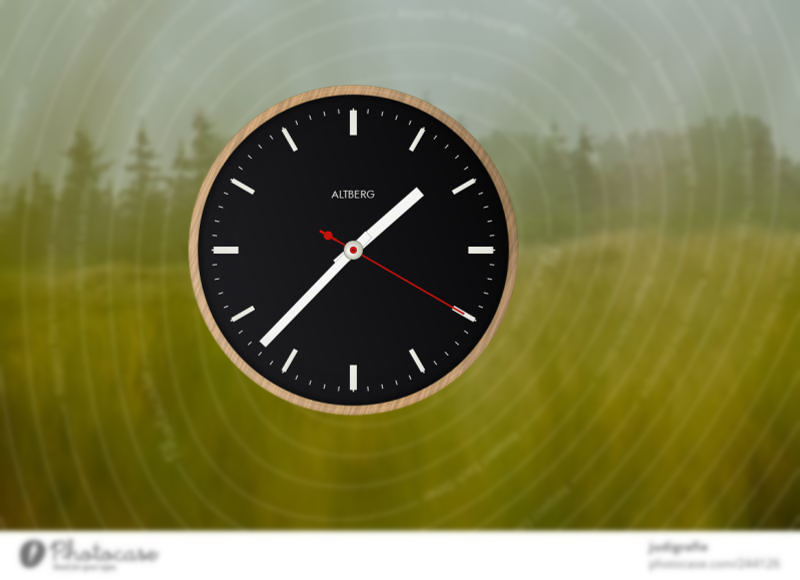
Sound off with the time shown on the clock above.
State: 1:37:20
